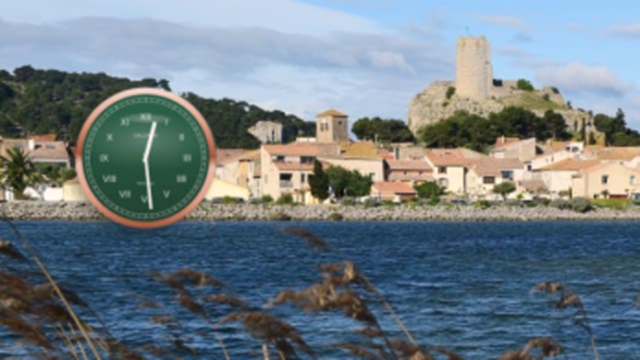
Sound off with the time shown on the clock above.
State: 12:29
